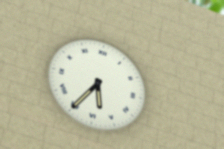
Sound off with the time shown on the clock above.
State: 5:35
